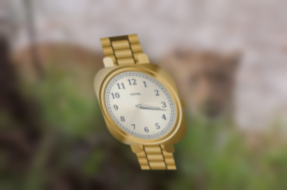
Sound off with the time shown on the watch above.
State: 3:17
